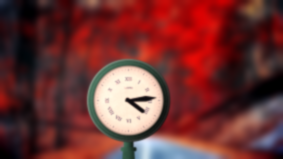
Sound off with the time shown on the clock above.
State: 4:14
